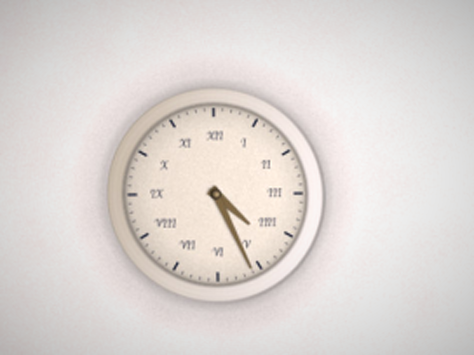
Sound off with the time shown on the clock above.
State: 4:26
